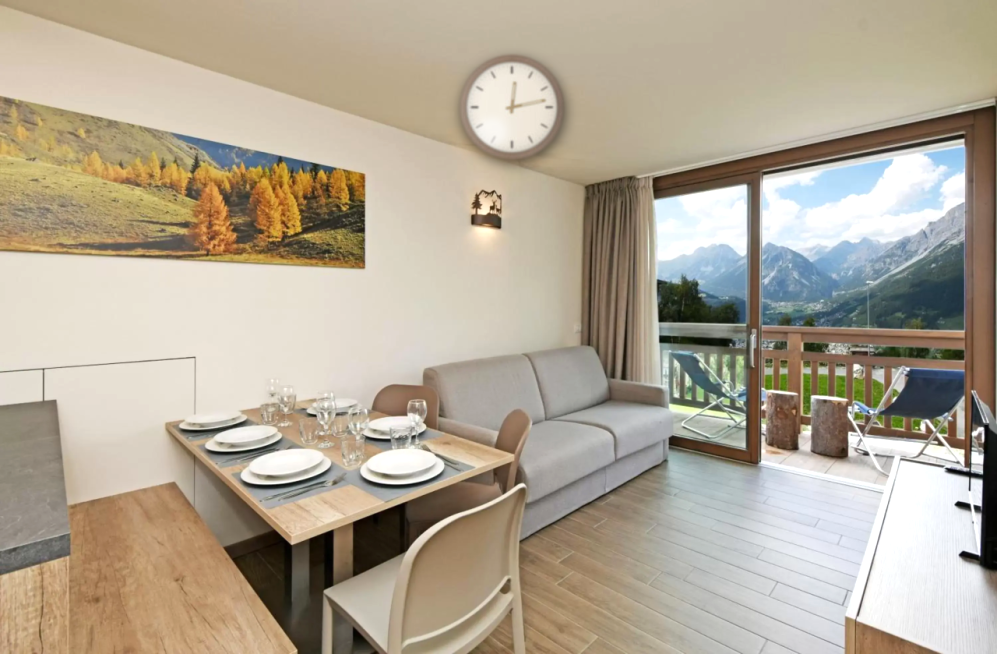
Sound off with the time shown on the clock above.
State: 12:13
